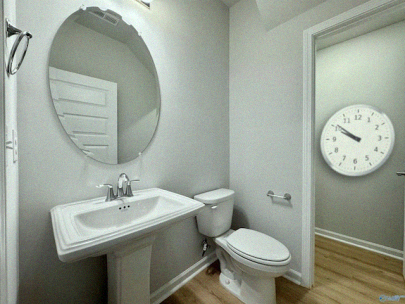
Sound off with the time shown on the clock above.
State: 9:51
